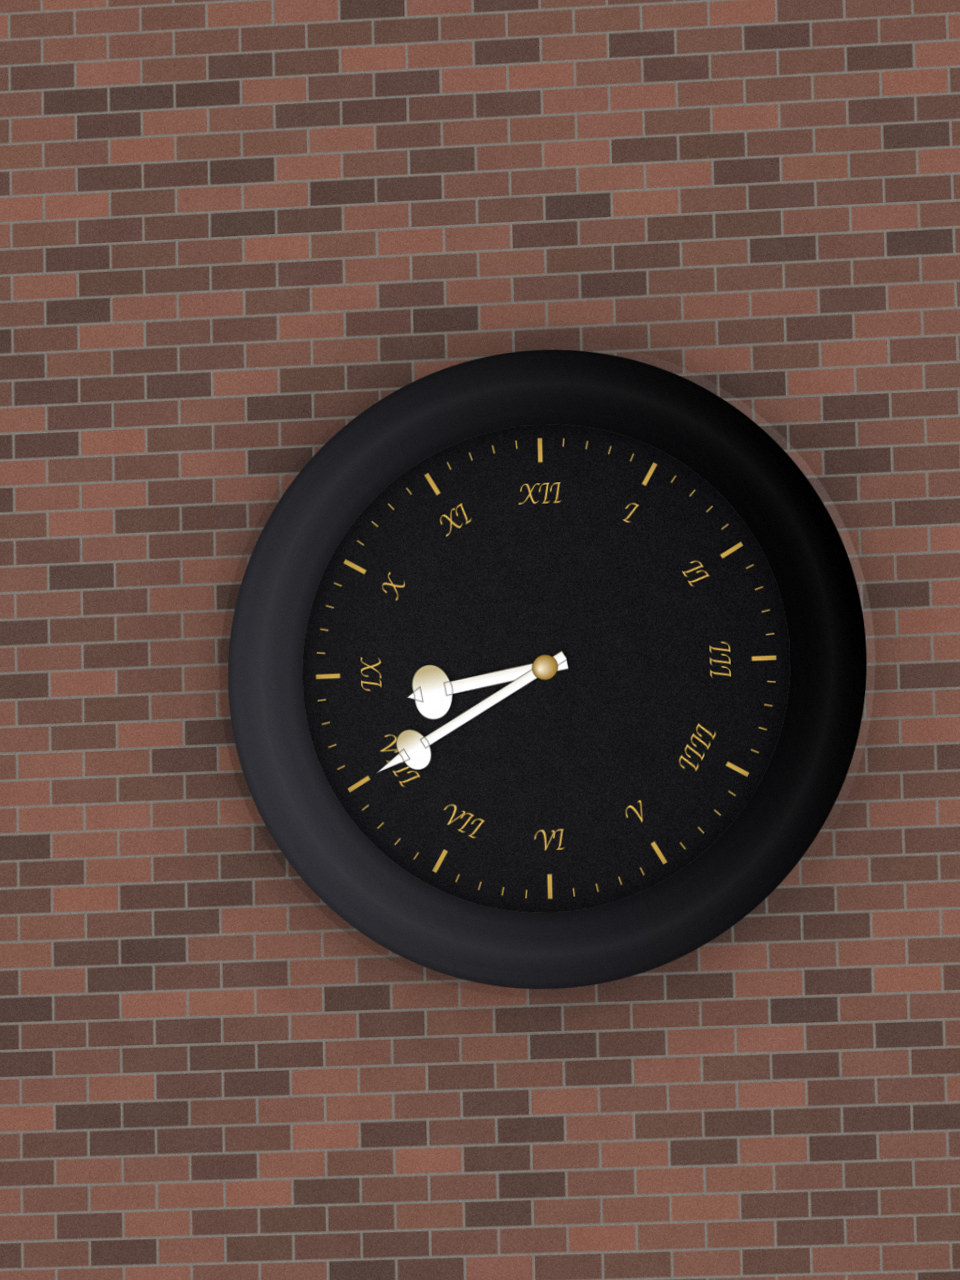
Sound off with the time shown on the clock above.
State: 8:40
